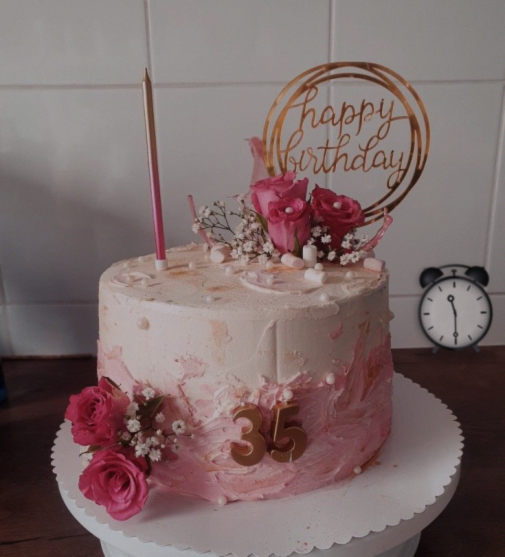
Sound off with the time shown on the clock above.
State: 11:30
